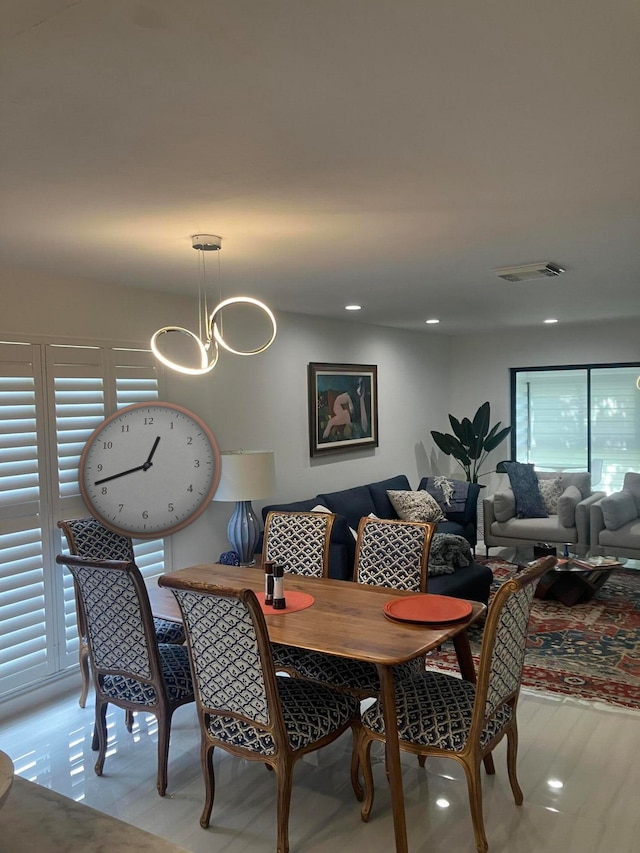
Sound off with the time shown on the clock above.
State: 12:42
